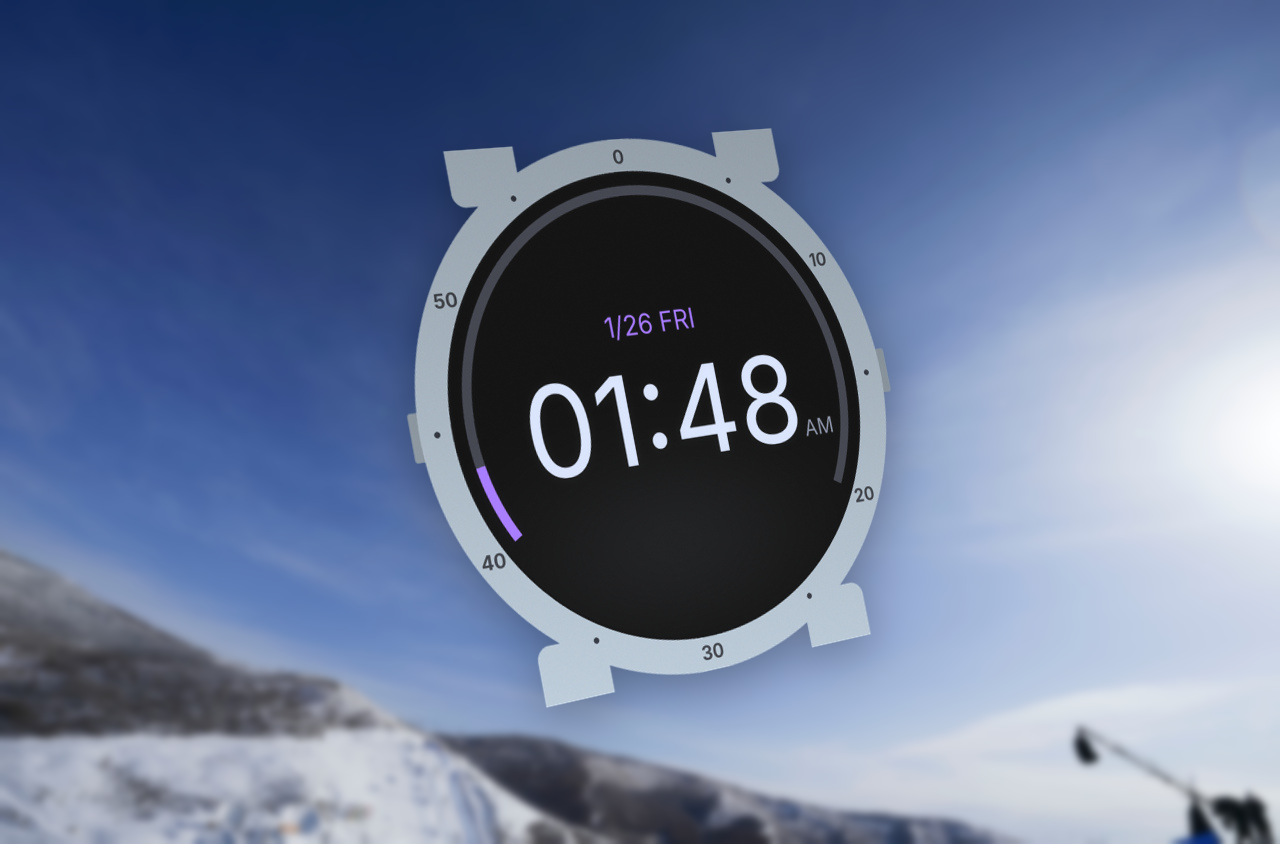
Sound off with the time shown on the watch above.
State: 1:48
